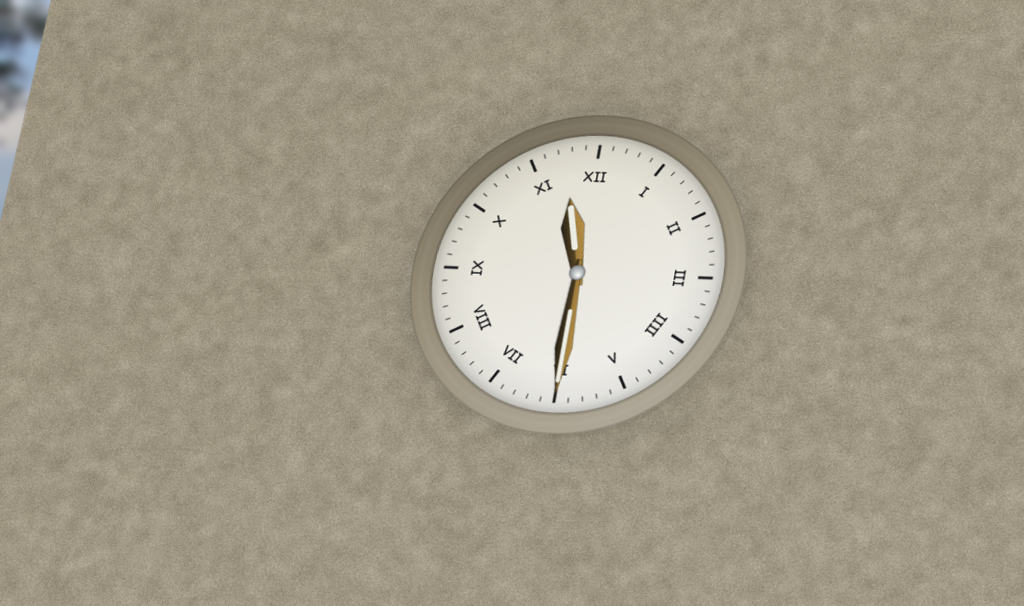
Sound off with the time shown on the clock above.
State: 11:30
